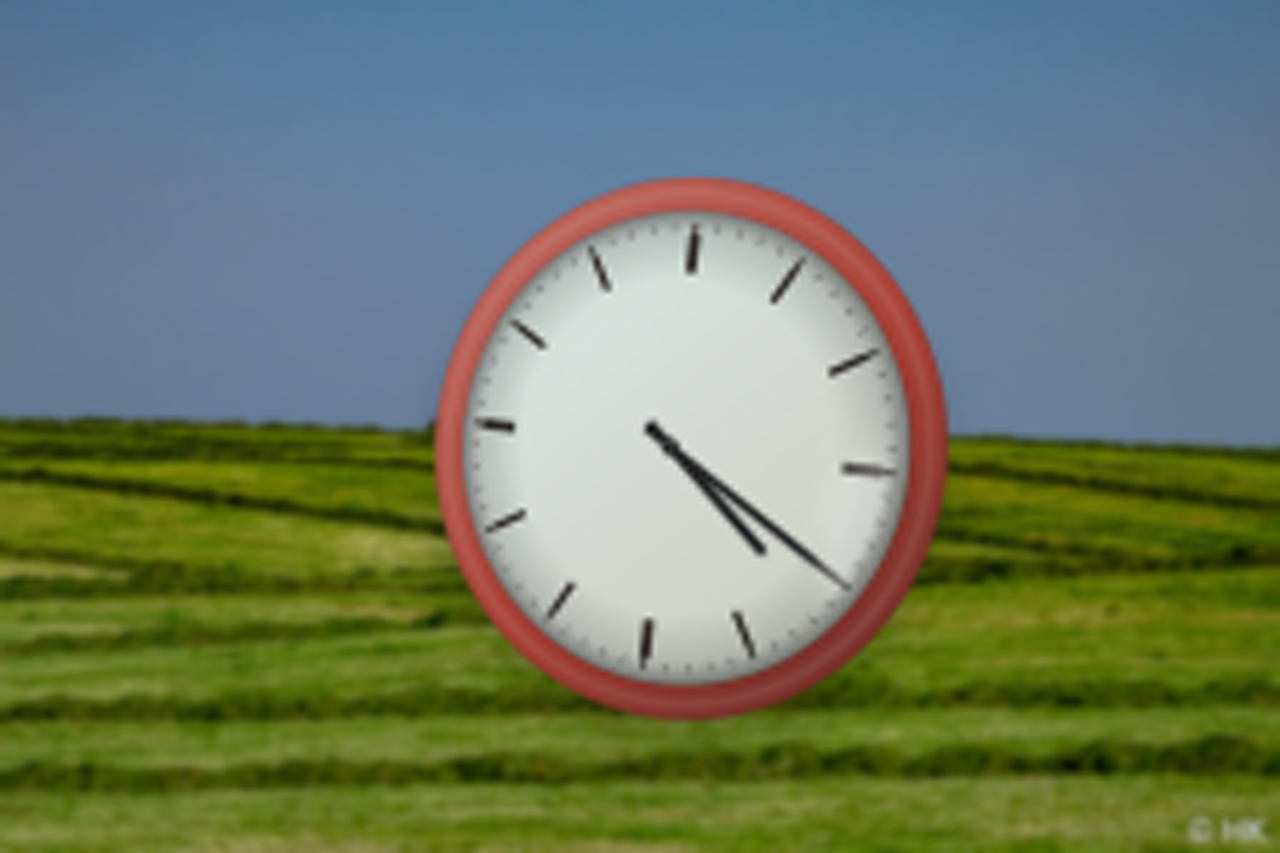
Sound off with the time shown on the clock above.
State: 4:20
